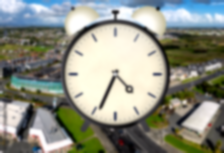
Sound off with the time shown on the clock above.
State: 4:34
